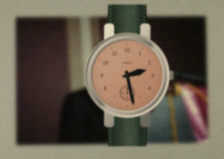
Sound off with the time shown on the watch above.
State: 2:28
